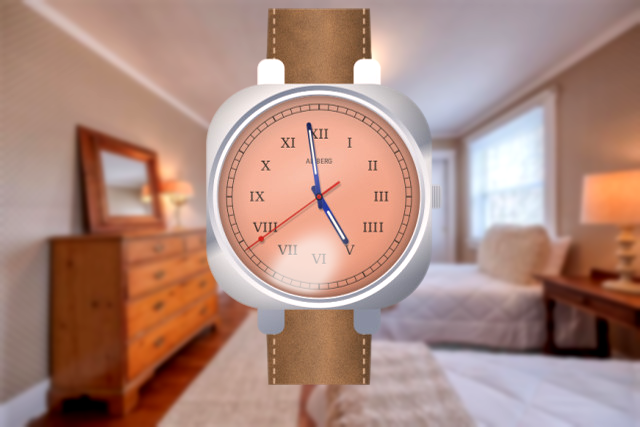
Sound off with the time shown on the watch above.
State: 4:58:39
